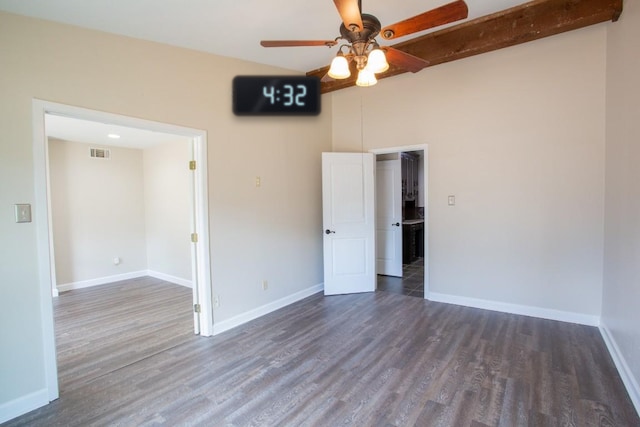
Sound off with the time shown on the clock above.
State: 4:32
